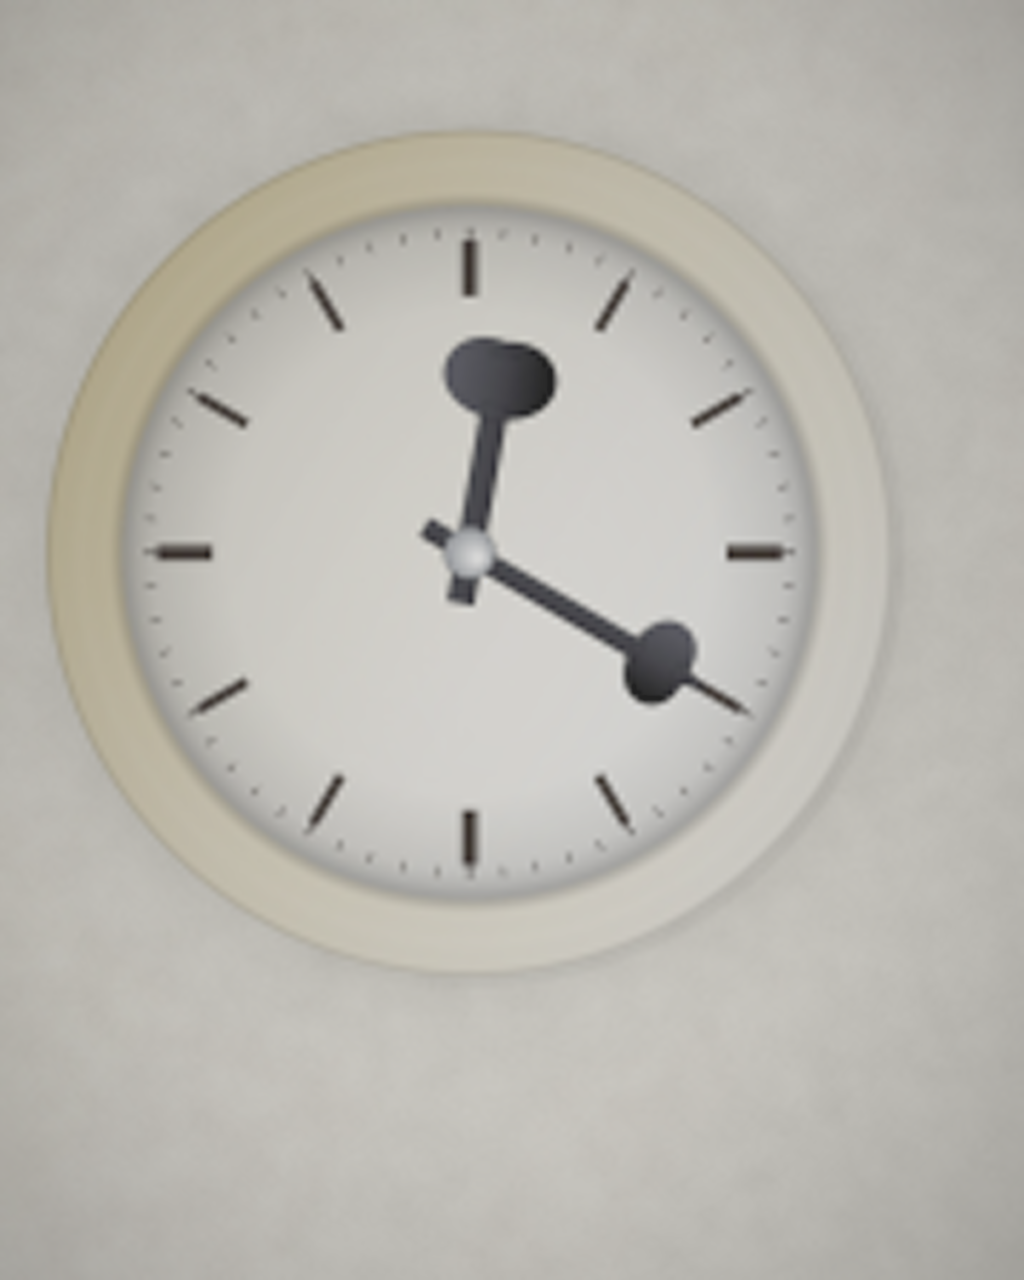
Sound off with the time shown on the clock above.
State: 12:20
